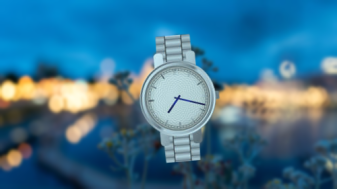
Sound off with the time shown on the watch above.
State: 7:18
